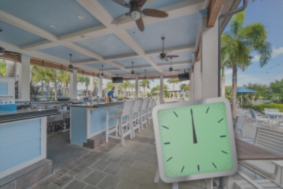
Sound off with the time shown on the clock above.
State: 12:00
